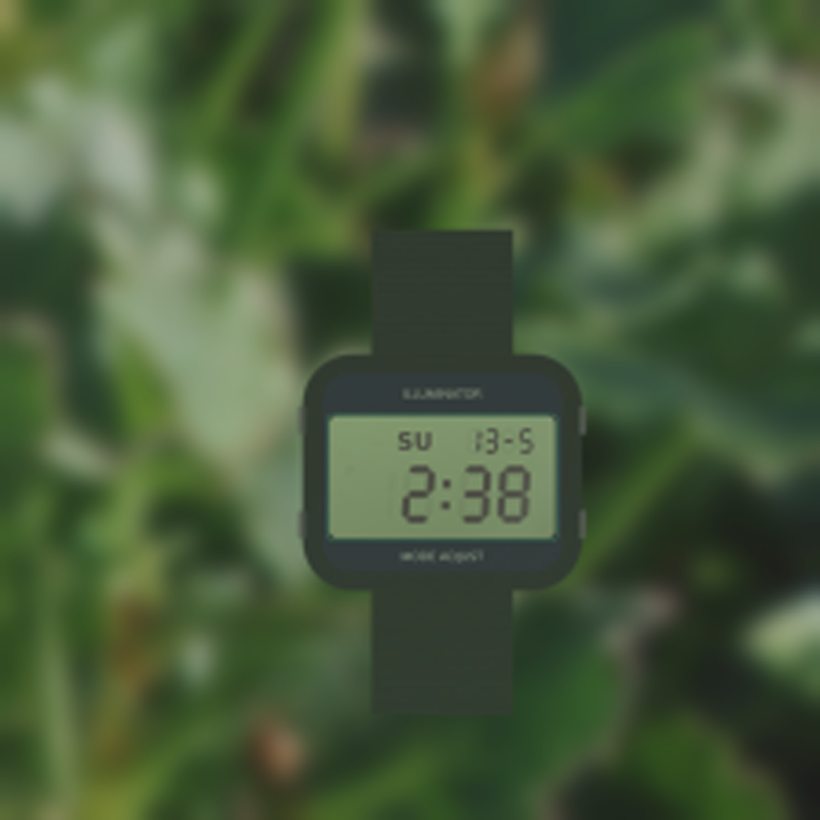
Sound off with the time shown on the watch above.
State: 2:38
